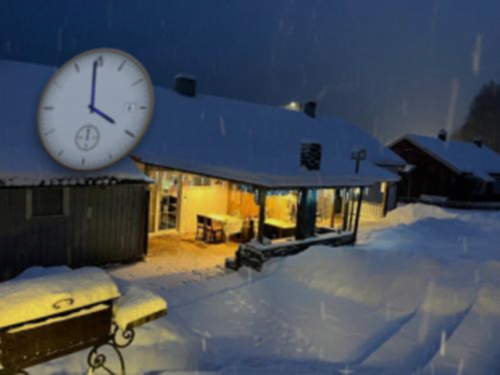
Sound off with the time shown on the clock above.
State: 3:59
